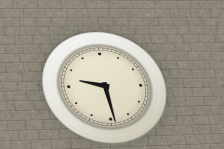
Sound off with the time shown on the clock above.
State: 9:29
